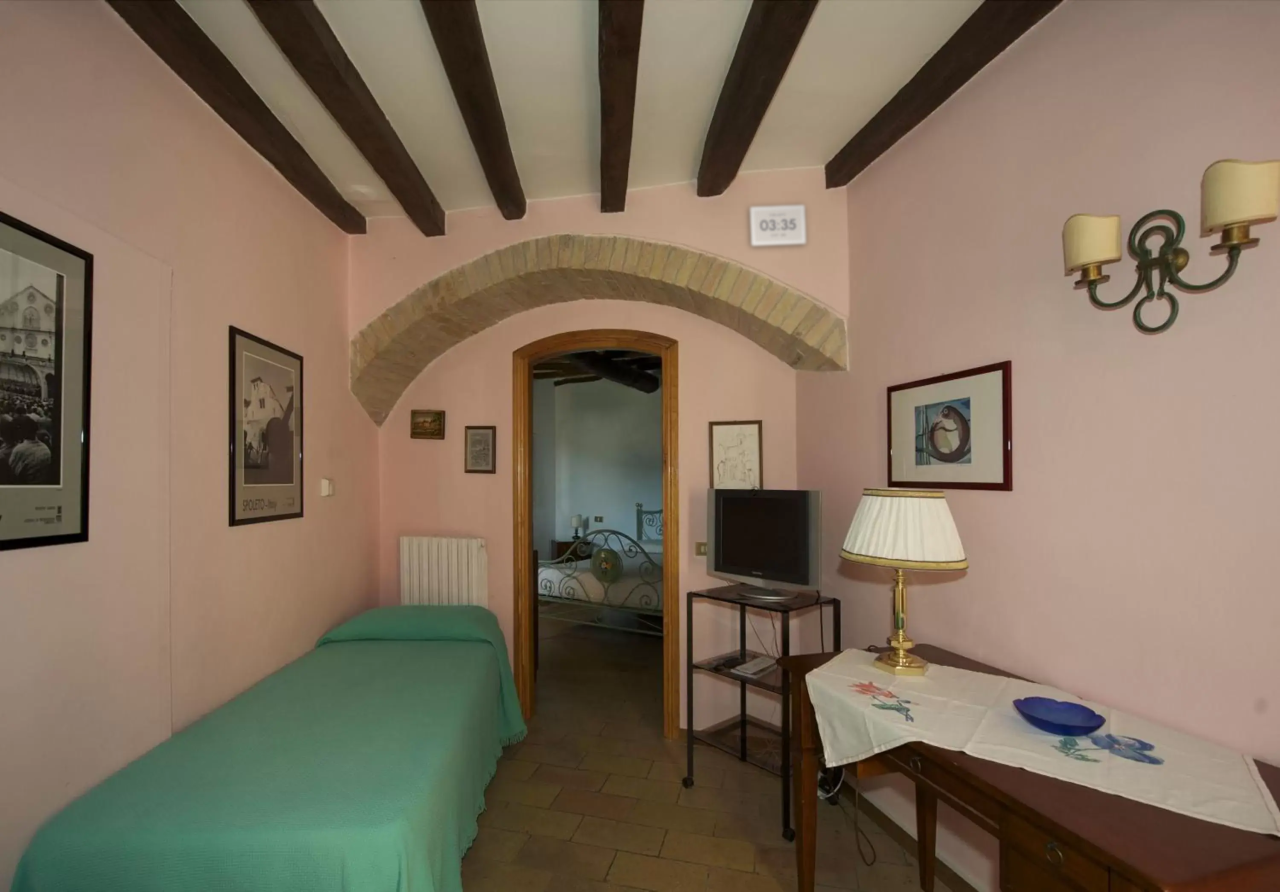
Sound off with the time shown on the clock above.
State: 3:35
